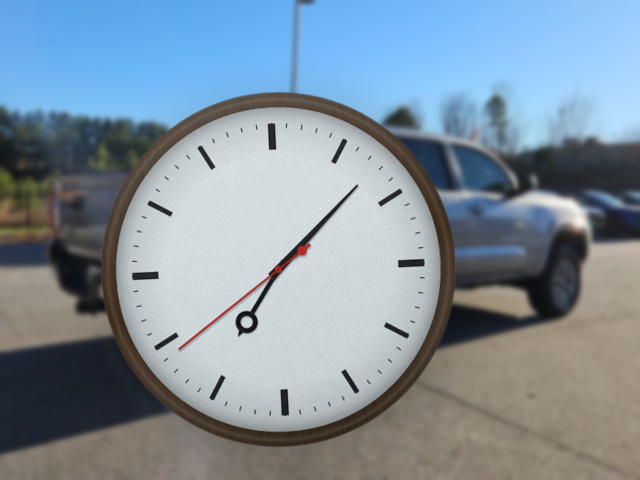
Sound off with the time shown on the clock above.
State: 7:07:39
